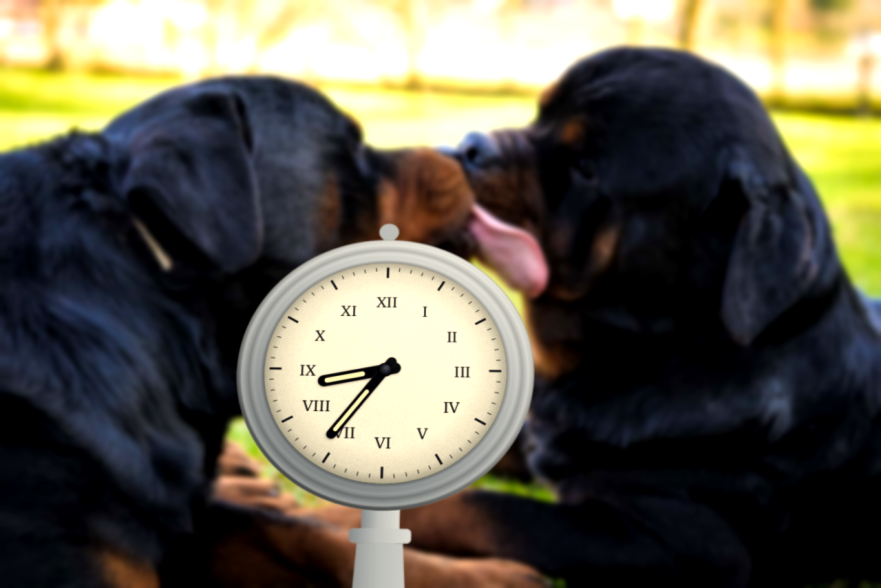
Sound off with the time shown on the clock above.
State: 8:36
